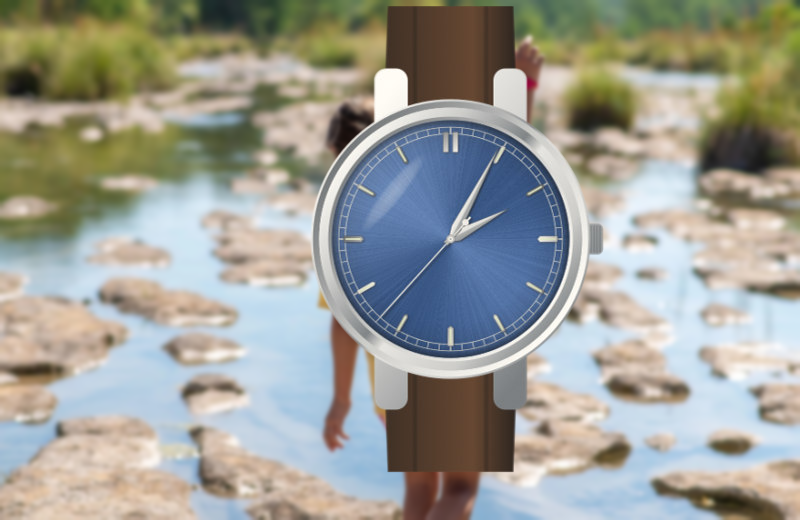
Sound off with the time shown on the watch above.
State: 2:04:37
